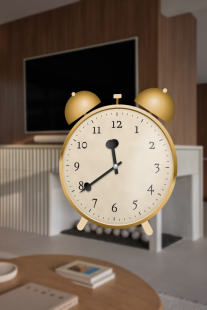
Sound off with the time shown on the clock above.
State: 11:39
